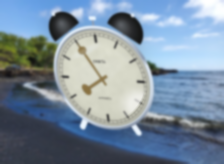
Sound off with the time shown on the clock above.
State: 7:55
